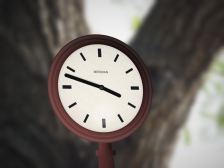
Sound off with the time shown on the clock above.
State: 3:48
